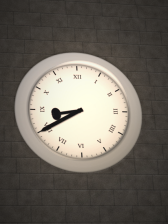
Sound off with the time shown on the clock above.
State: 8:40
